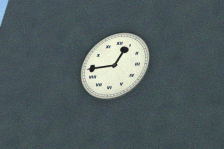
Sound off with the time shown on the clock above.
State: 12:44
